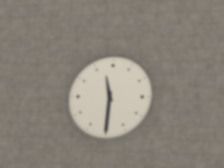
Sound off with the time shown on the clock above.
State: 11:30
